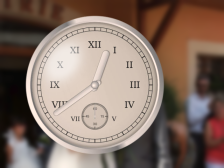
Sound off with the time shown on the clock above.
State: 12:39
